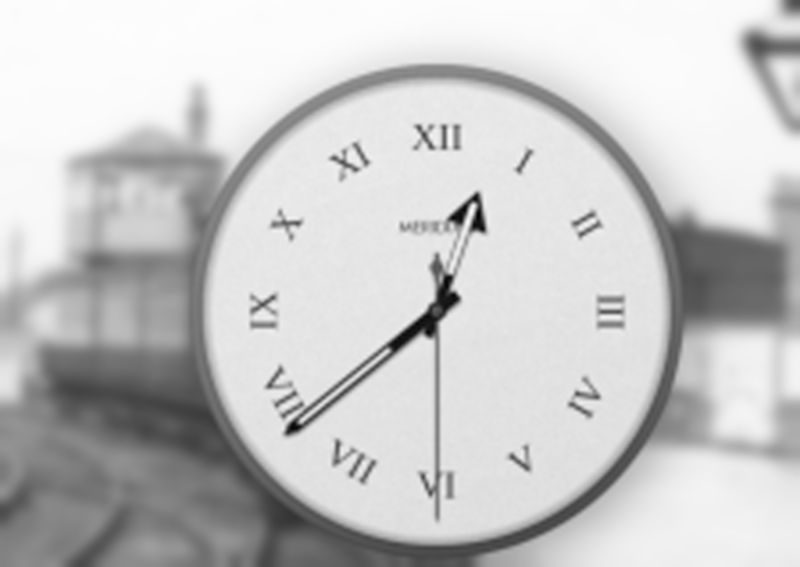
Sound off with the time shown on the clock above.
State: 12:38:30
